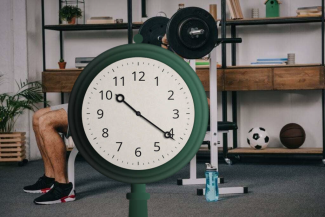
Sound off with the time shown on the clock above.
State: 10:21
